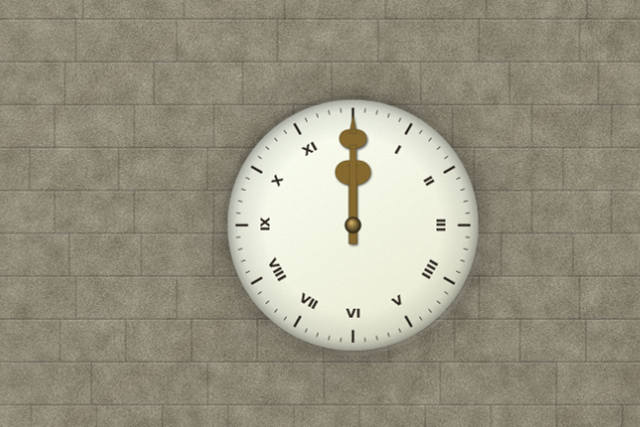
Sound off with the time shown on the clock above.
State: 12:00
